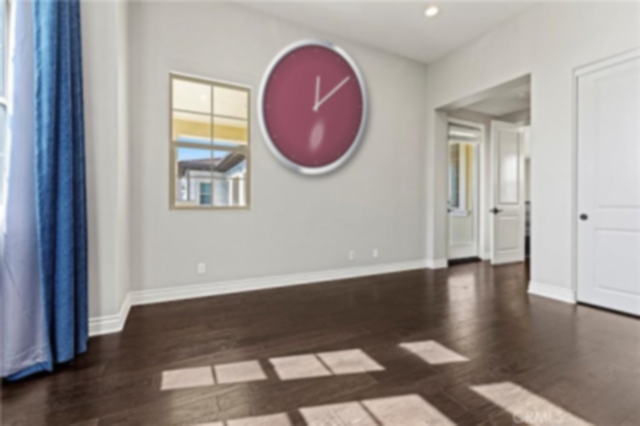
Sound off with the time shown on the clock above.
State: 12:09
